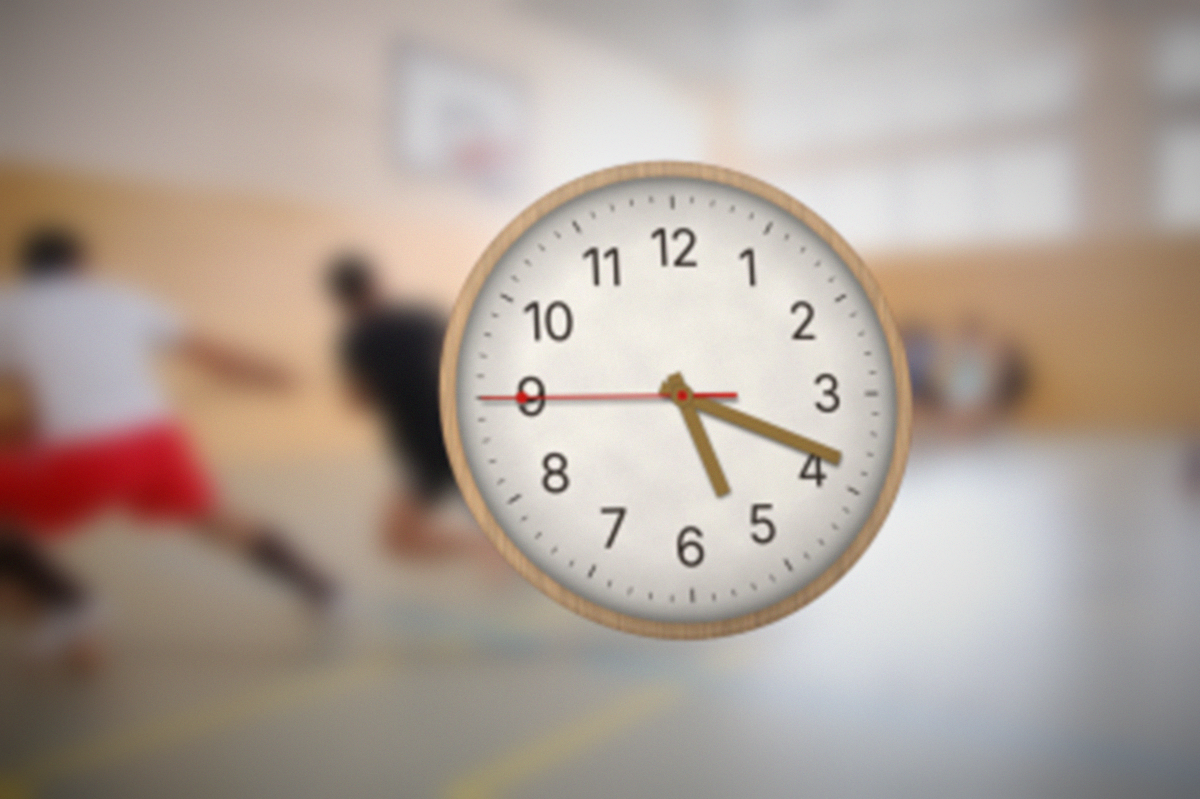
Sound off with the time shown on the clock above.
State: 5:18:45
